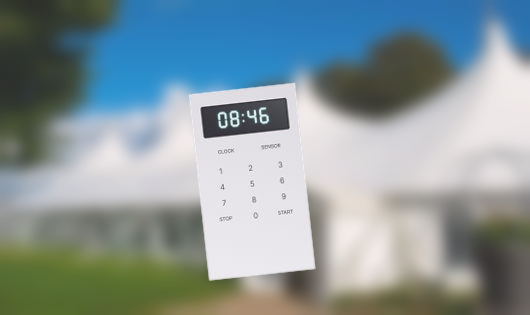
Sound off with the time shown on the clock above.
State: 8:46
